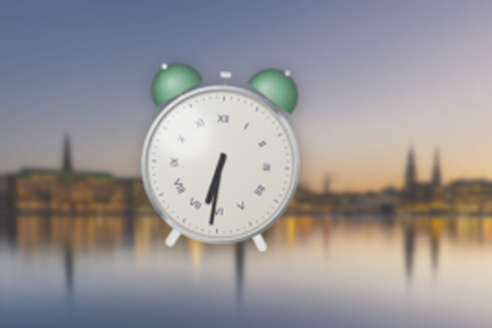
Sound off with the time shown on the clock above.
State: 6:31
